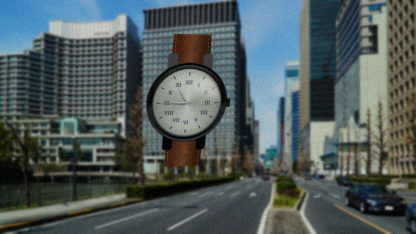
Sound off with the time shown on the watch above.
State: 10:45
